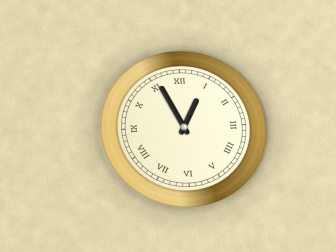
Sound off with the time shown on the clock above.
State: 12:56
